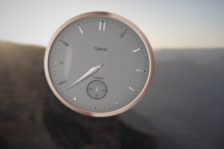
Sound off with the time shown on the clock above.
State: 7:38
